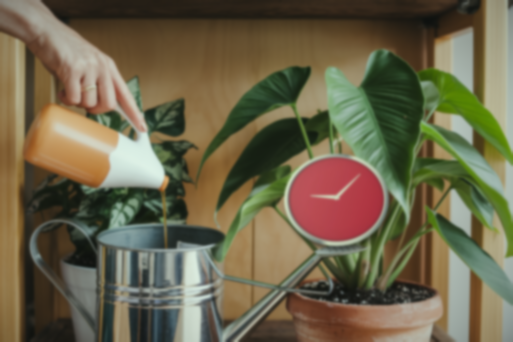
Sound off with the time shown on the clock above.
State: 9:07
